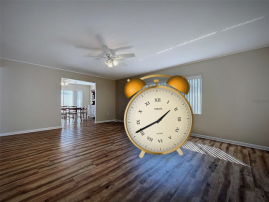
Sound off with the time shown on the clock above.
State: 1:41
